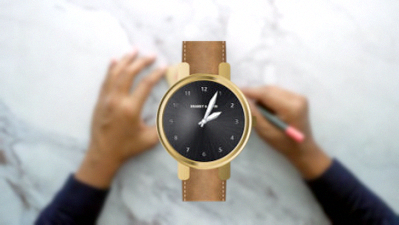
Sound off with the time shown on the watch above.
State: 2:04
